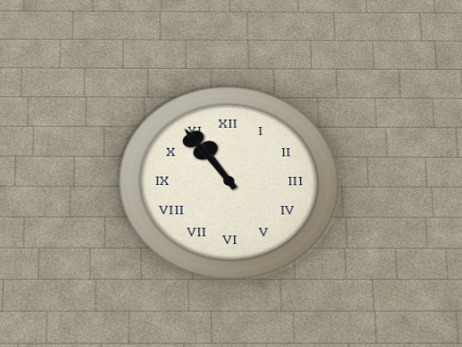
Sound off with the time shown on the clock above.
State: 10:54
